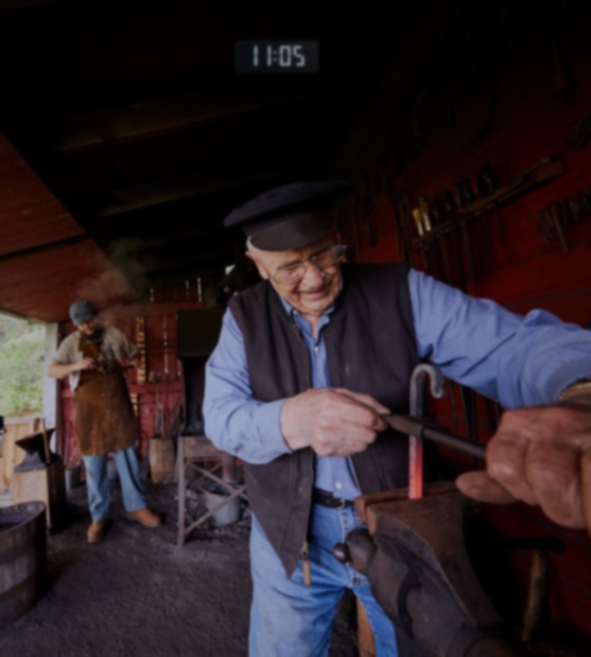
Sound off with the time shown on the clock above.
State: 11:05
